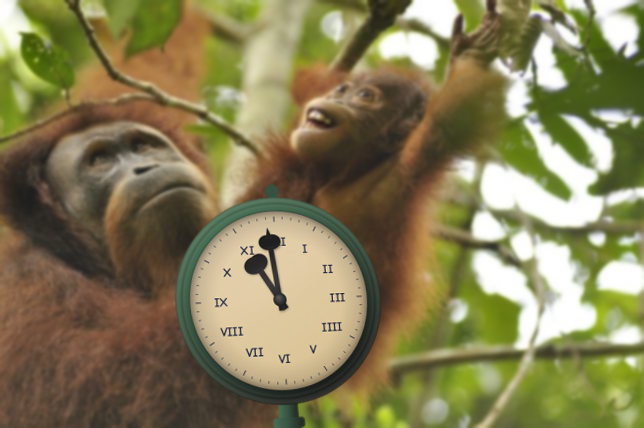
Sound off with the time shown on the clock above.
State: 10:59
